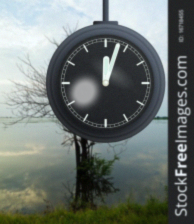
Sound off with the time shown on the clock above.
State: 12:03
